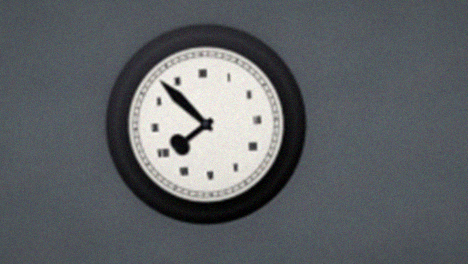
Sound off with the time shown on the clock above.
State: 7:53
